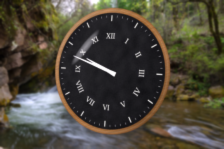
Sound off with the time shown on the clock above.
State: 9:48
